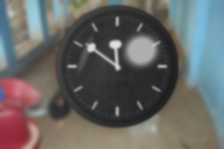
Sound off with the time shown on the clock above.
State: 11:51
